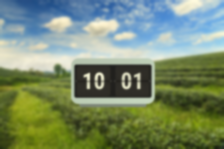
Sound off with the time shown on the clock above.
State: 10:01
